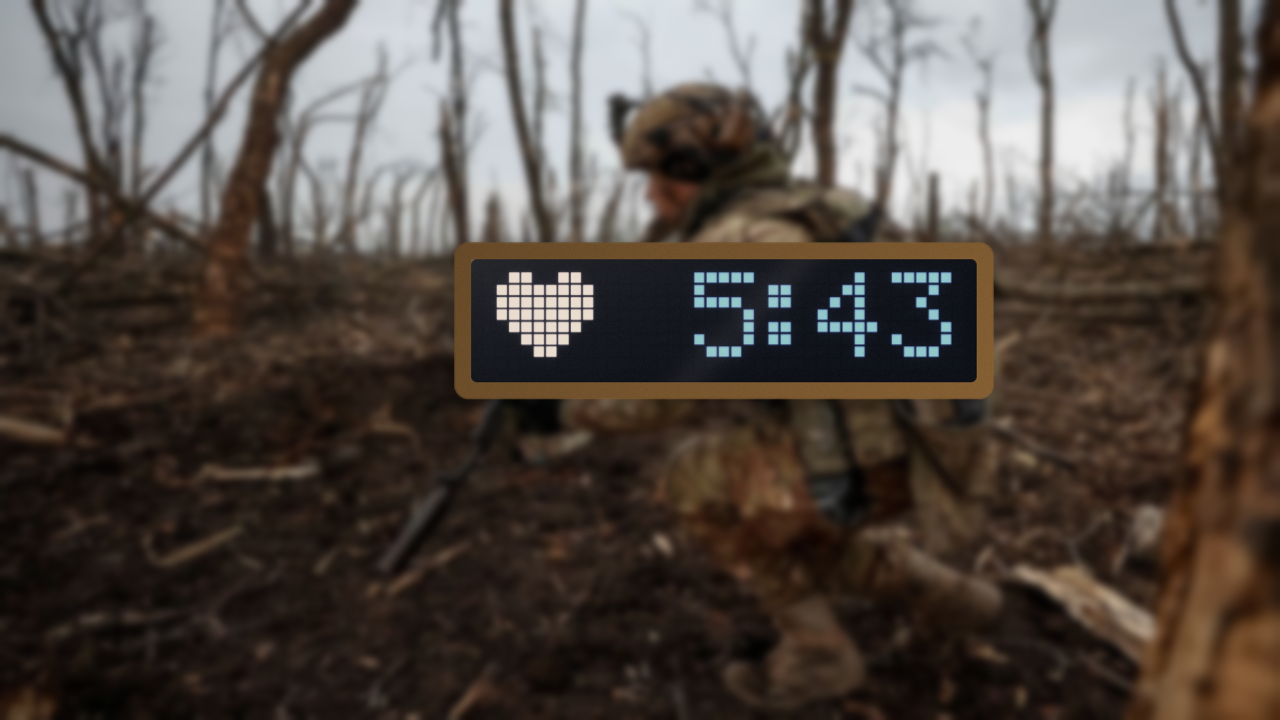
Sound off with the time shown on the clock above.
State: 5:43
